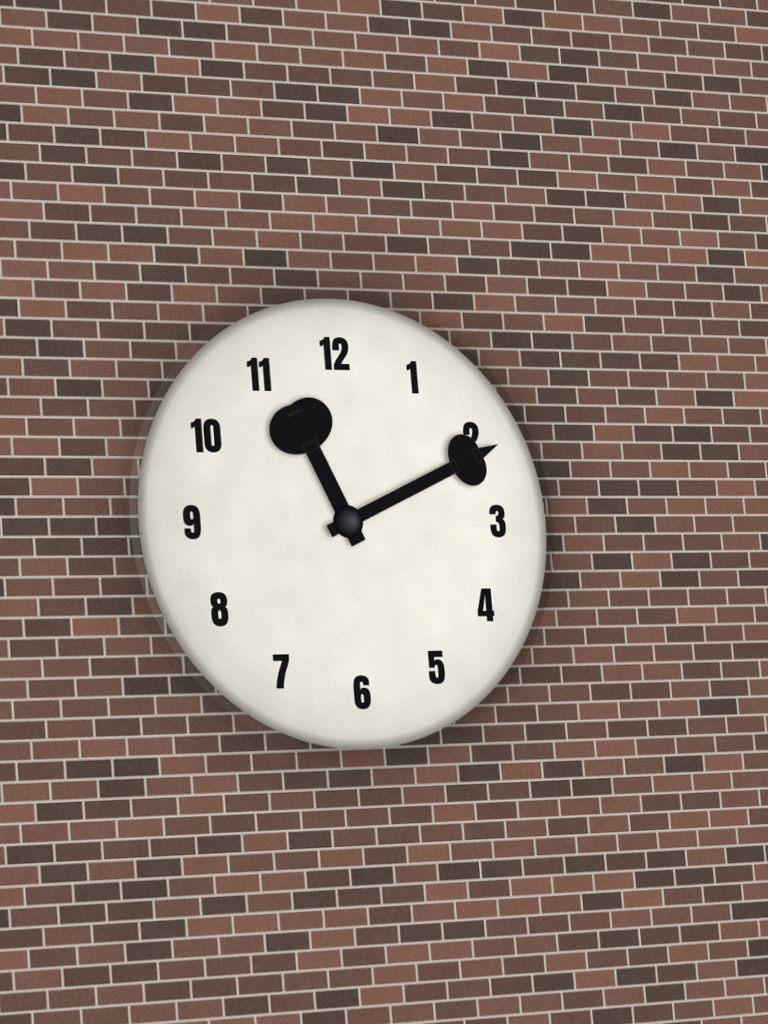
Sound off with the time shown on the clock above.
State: 11:11
